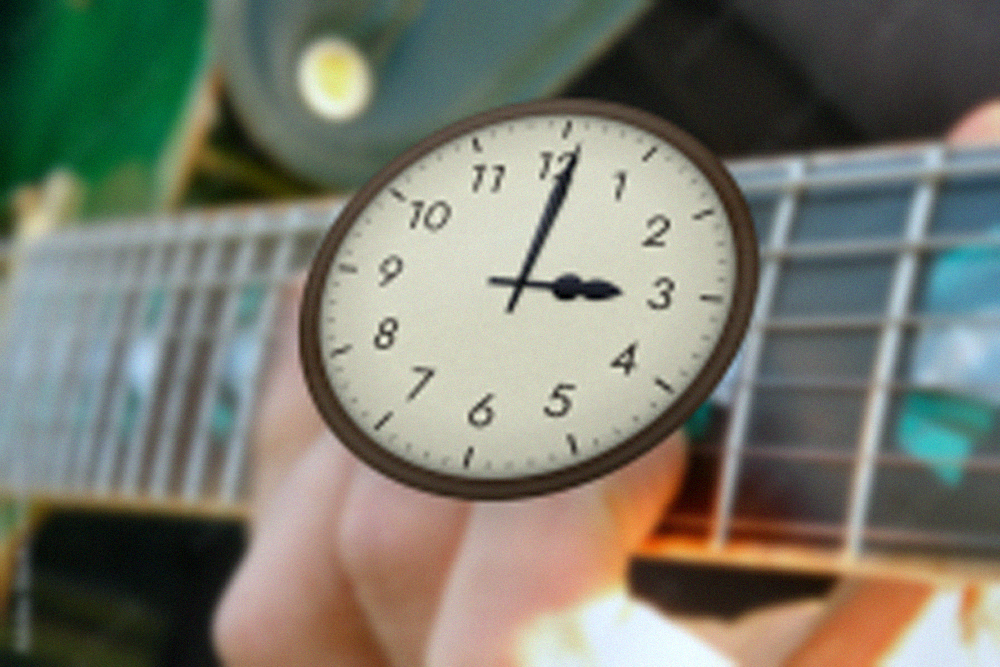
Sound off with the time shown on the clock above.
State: 3:01
